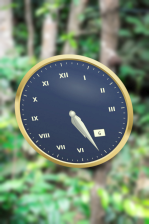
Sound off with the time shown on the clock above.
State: 5:26
